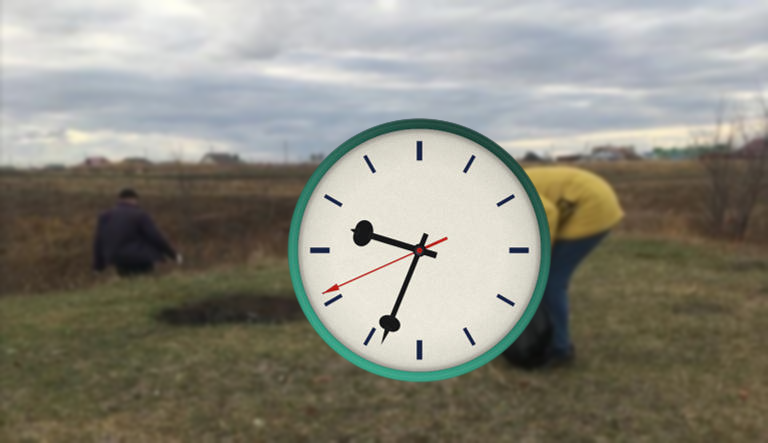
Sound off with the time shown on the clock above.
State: 9:33:41
